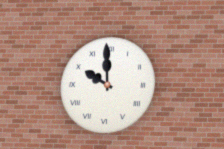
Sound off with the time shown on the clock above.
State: 9:59
